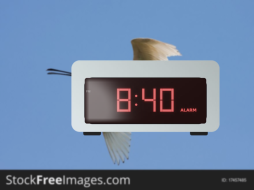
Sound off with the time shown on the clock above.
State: 8:40
